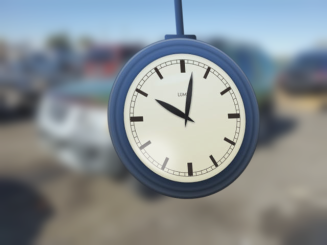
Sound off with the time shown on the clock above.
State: 10:02
